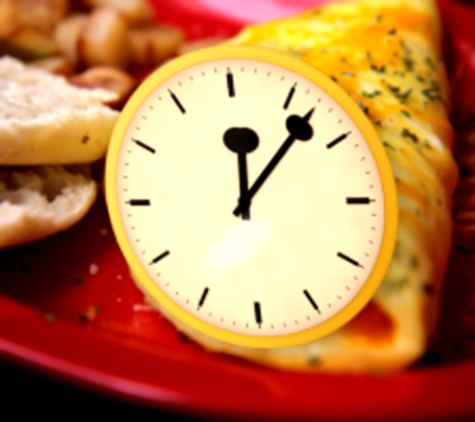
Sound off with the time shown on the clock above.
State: 12:07
